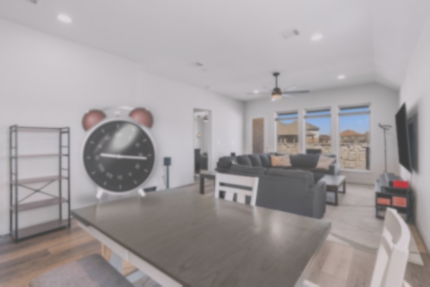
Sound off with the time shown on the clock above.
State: 9:16
